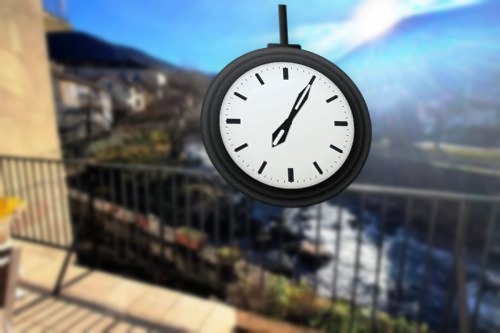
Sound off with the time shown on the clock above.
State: 7:05
